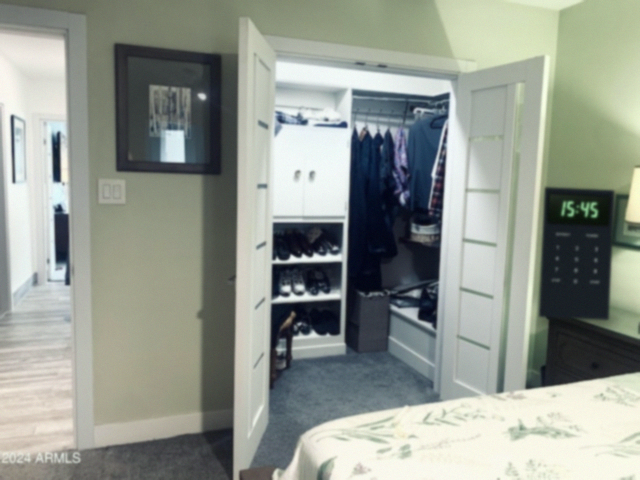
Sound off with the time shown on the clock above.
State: 15:45
